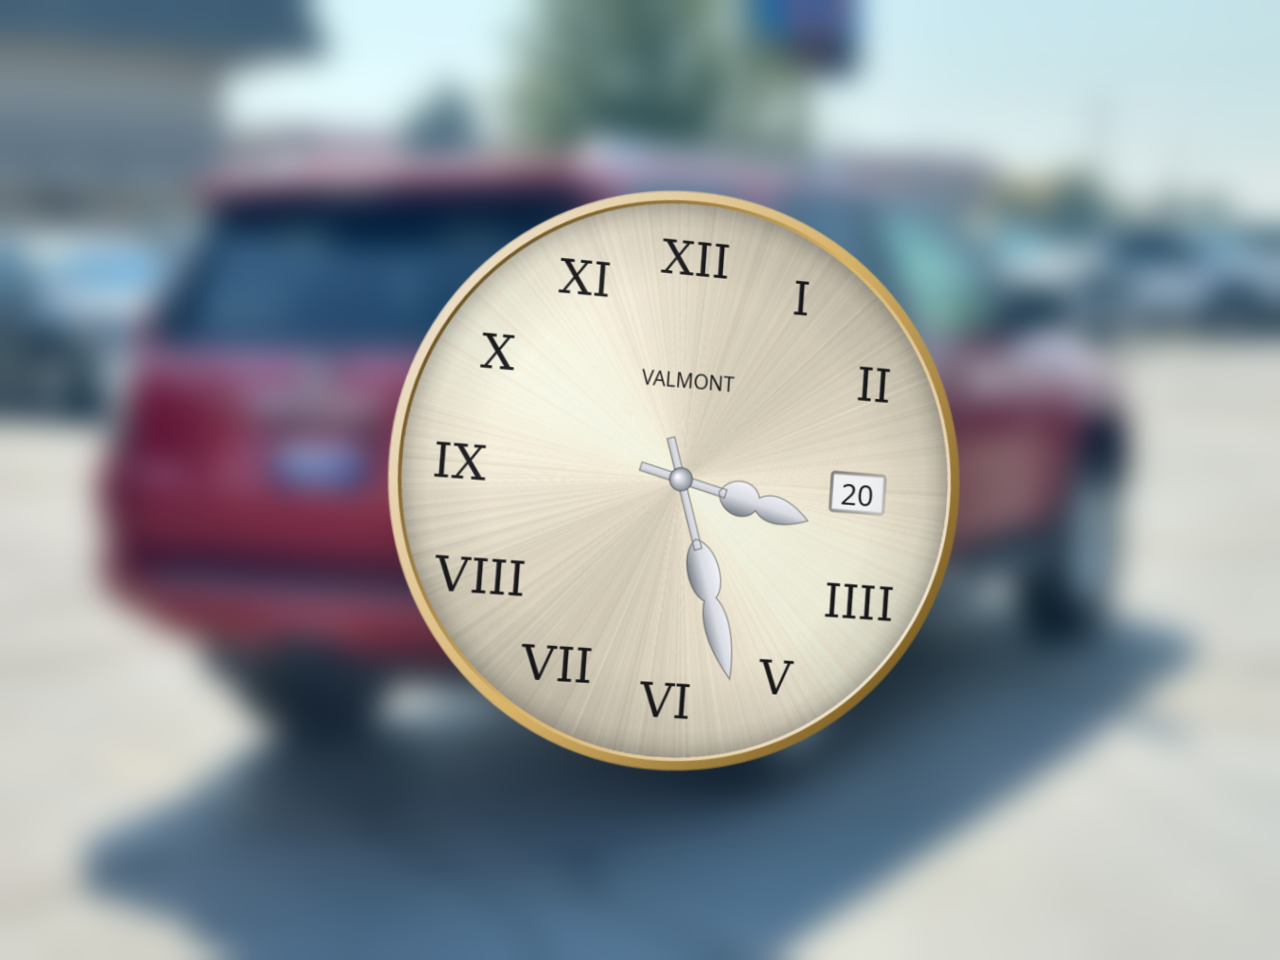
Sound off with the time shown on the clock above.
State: 3:27
